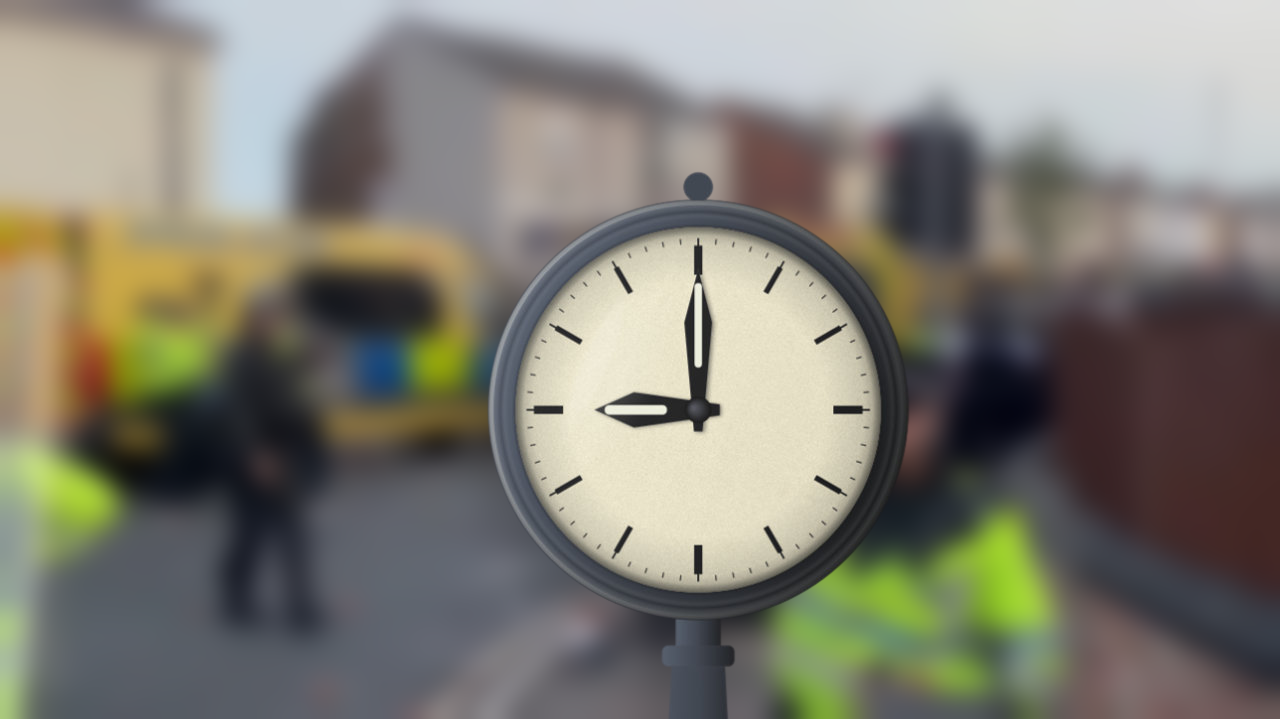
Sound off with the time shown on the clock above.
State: 9:00
